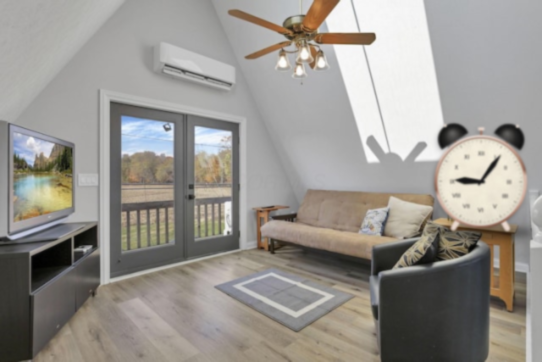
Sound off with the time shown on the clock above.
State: 9:06
